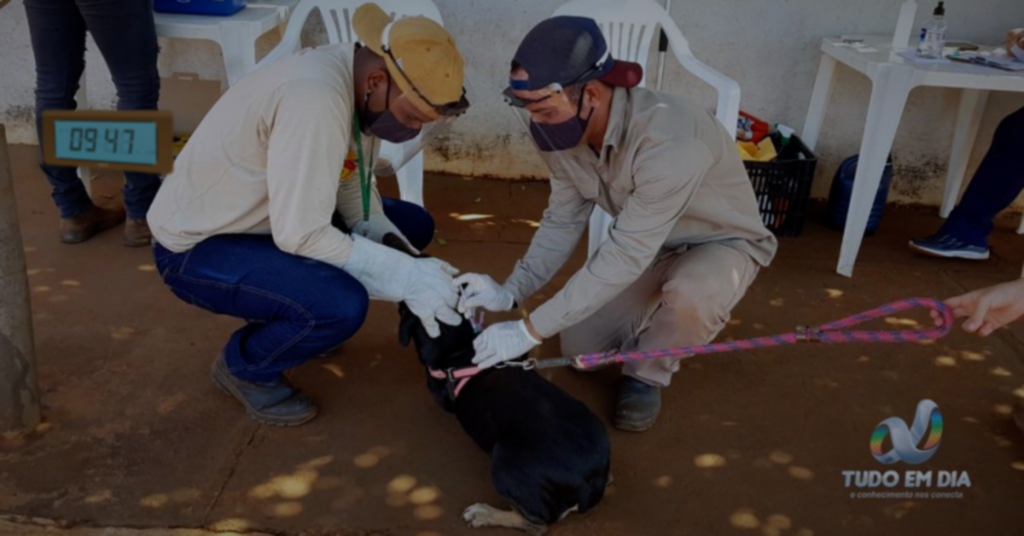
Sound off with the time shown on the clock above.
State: 9:47
